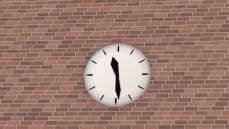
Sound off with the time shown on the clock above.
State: 11:29
